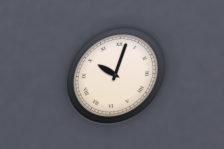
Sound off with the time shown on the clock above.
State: 10:02
